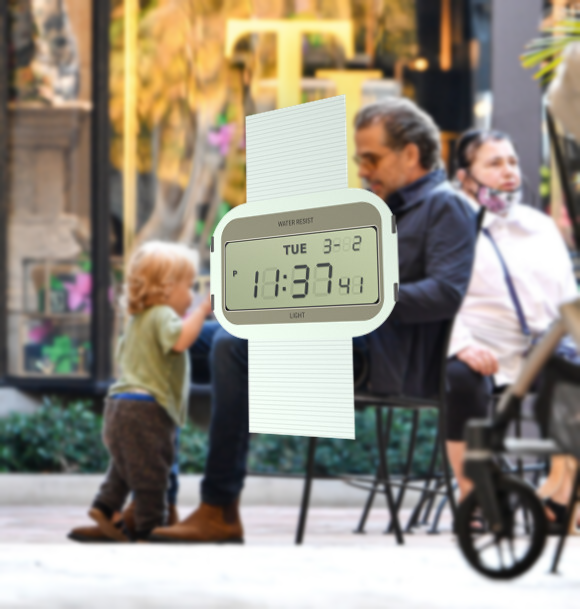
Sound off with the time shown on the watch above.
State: 11:37:41
